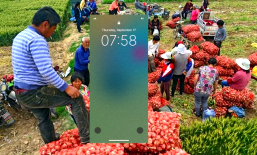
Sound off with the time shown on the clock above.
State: 7:58
